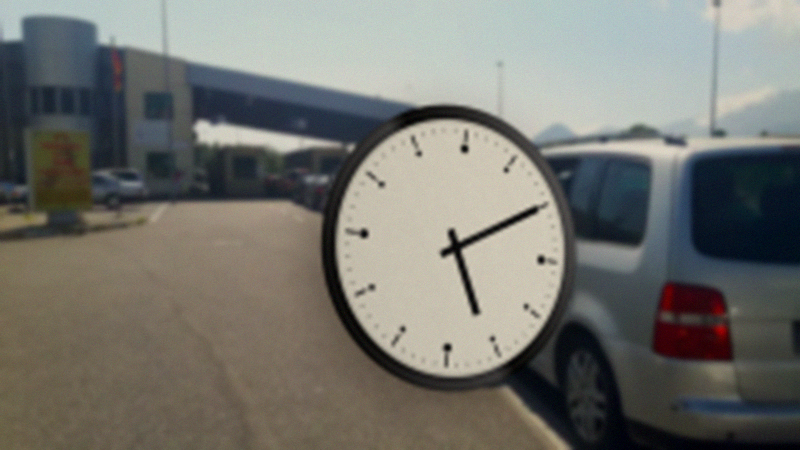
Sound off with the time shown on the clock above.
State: 5:10
